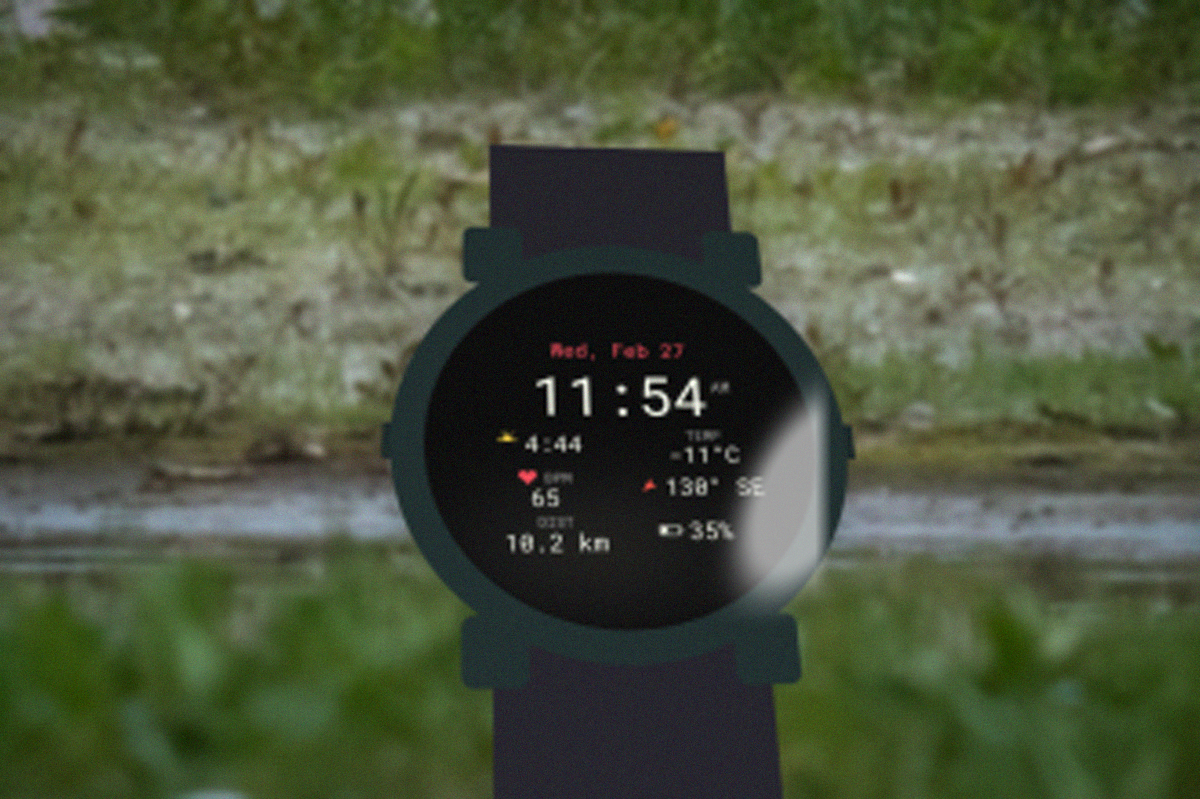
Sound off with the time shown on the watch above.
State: 11:54
